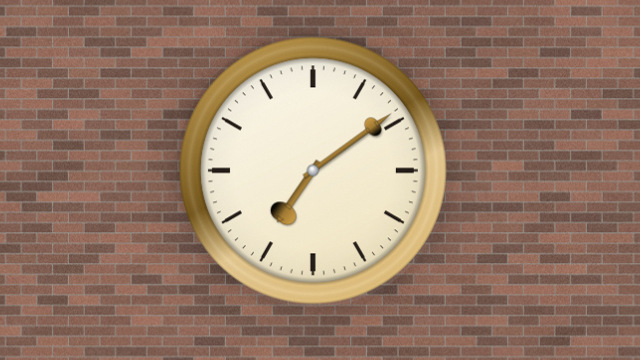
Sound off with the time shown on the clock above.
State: 7:09
